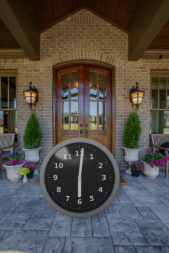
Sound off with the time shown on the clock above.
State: 6:01
